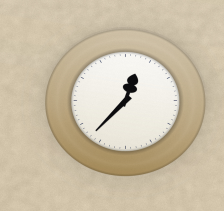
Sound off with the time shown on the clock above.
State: 12:37
